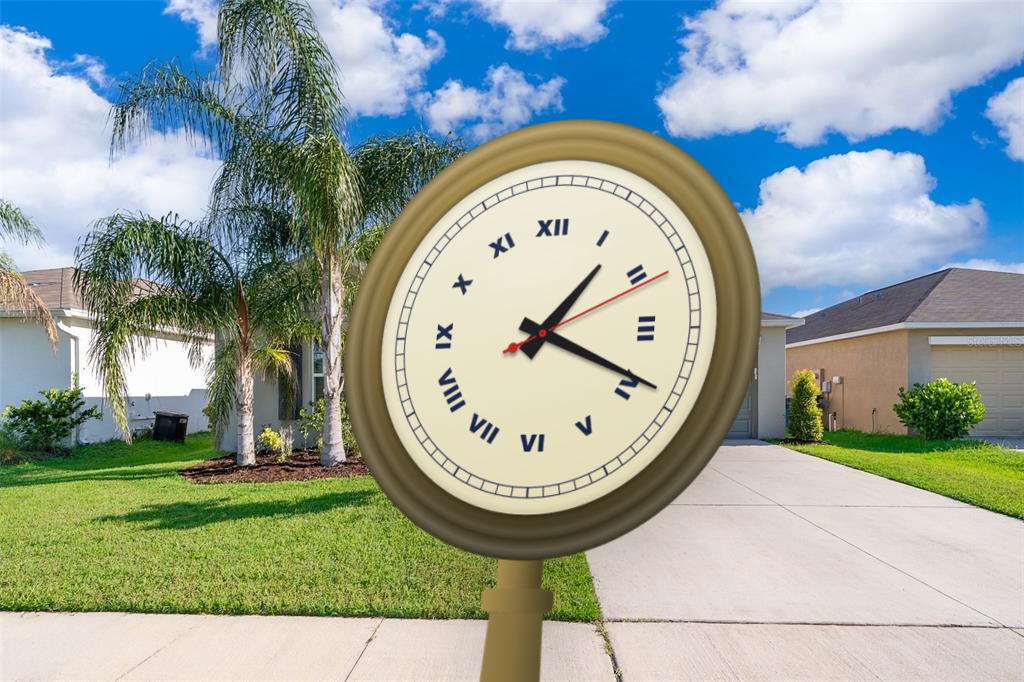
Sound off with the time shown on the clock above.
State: 1:19:11
